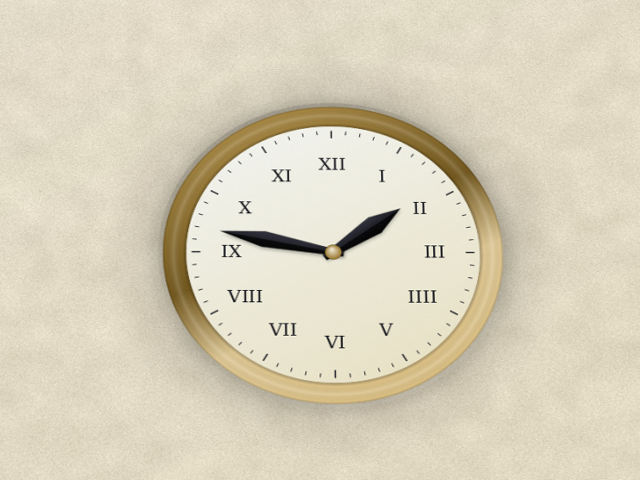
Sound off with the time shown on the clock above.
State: 1:47
